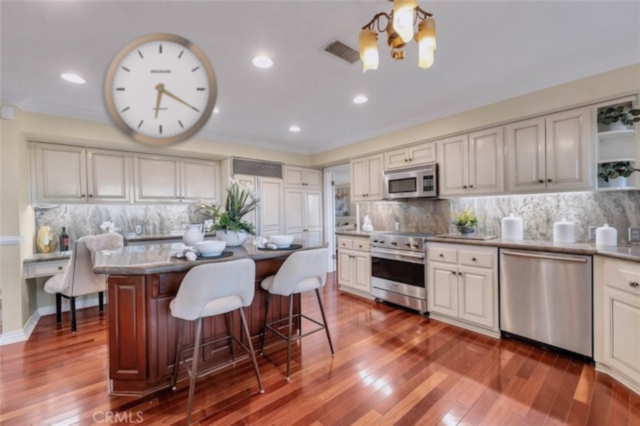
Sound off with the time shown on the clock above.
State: 6:20
